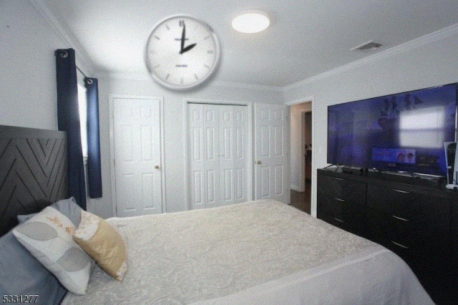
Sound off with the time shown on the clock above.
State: 2:01
